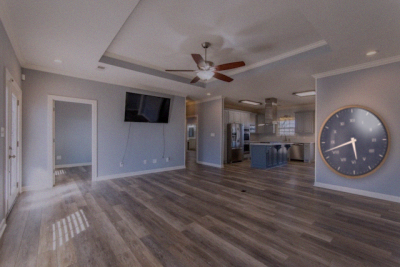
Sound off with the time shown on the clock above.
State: 5:42
